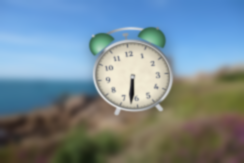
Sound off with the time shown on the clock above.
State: 6:32
